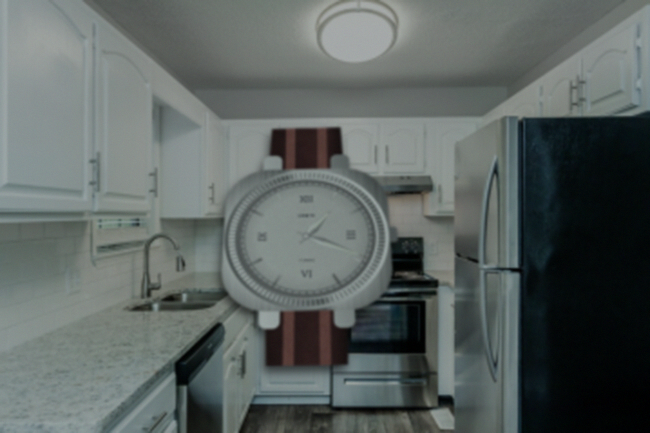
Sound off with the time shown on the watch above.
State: 1:19
